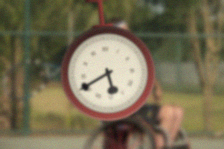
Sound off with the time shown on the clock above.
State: 5:41
